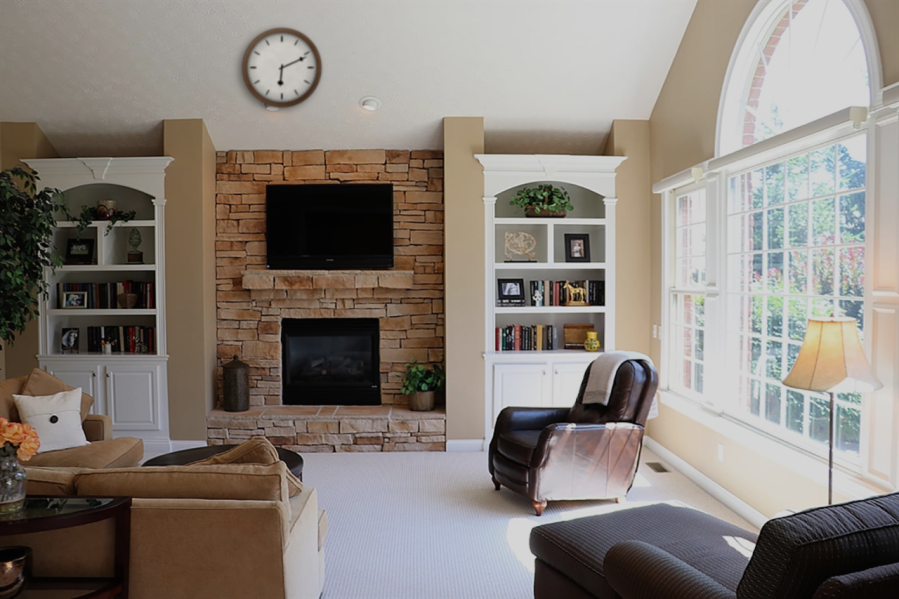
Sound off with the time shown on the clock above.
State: 6:11
